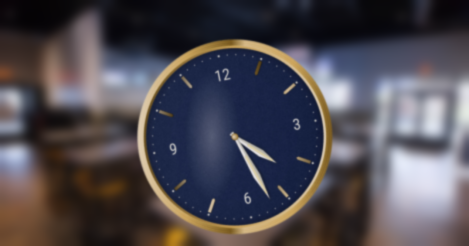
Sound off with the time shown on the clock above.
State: 4:27
